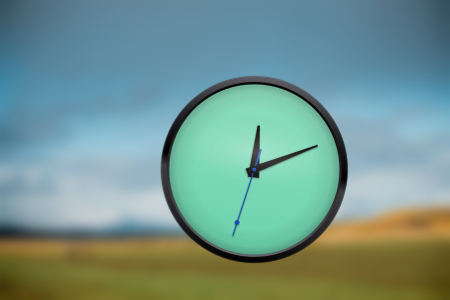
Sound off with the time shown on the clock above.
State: 12:11:33
